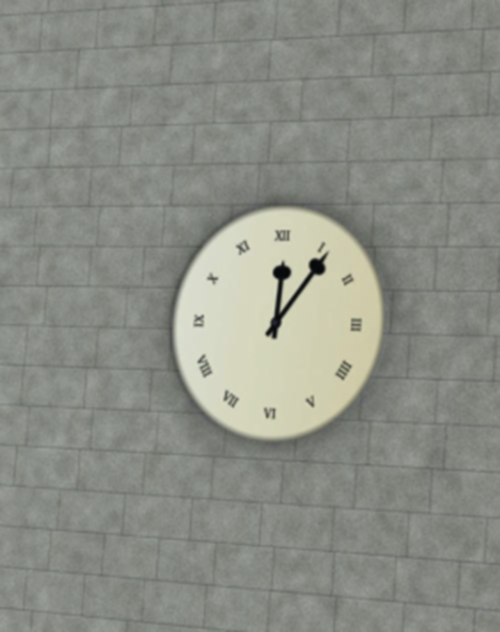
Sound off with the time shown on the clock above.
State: 12:06
